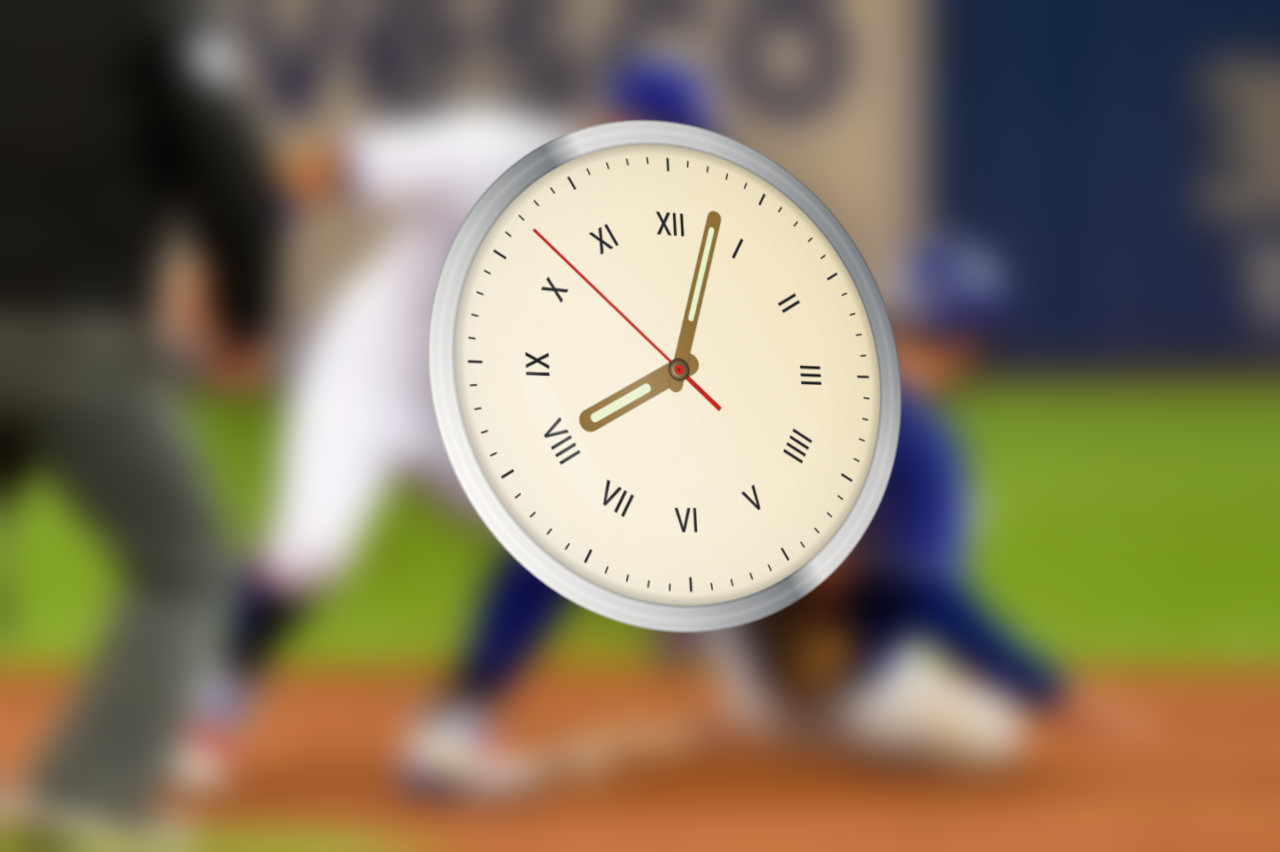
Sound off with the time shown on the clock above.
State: 8:02:52
